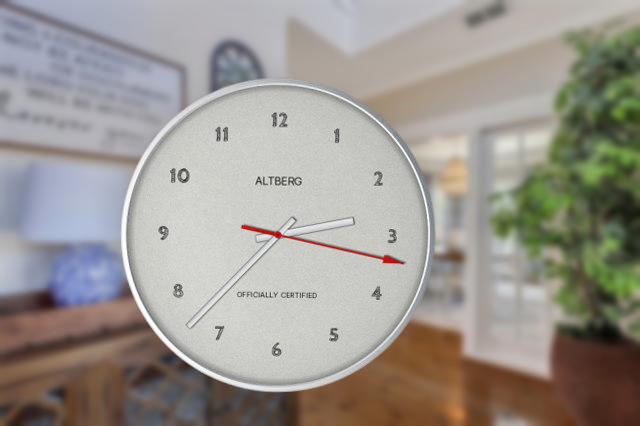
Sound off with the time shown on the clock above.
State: 2:37:17
